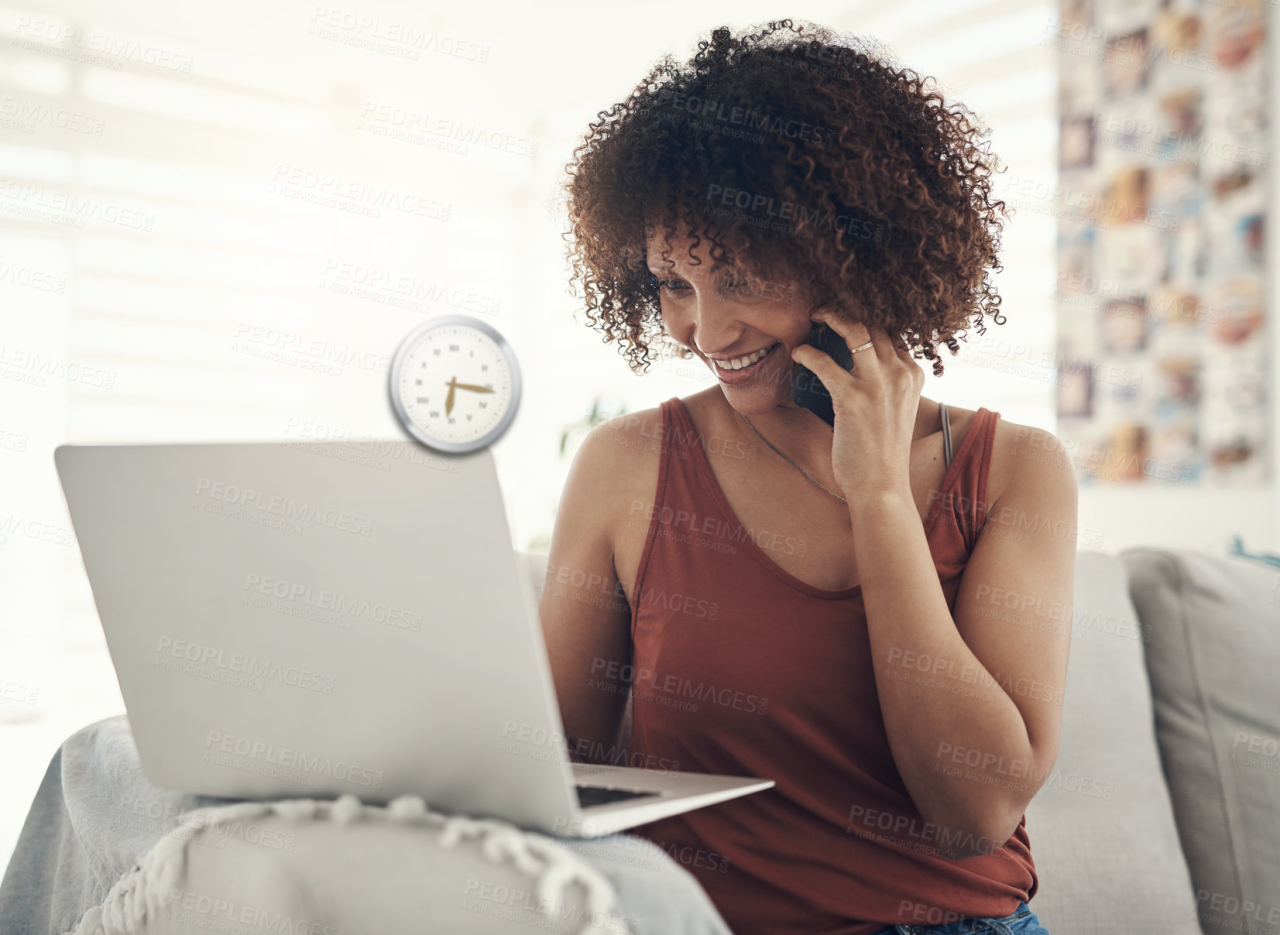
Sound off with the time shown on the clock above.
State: 6:16
